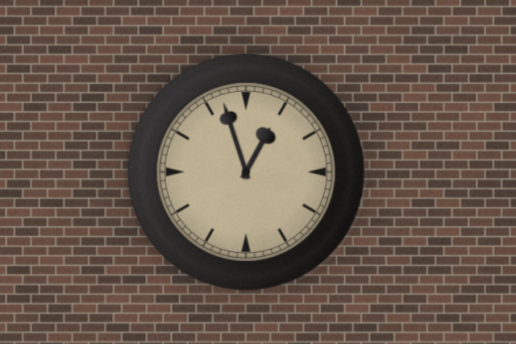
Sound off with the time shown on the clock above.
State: 12:57
